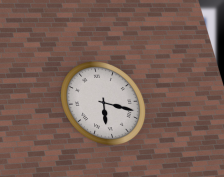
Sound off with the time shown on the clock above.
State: 6:18
